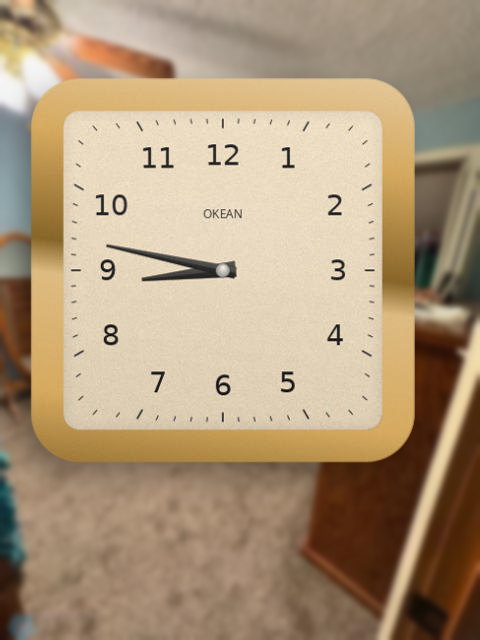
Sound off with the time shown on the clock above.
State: 8:47
